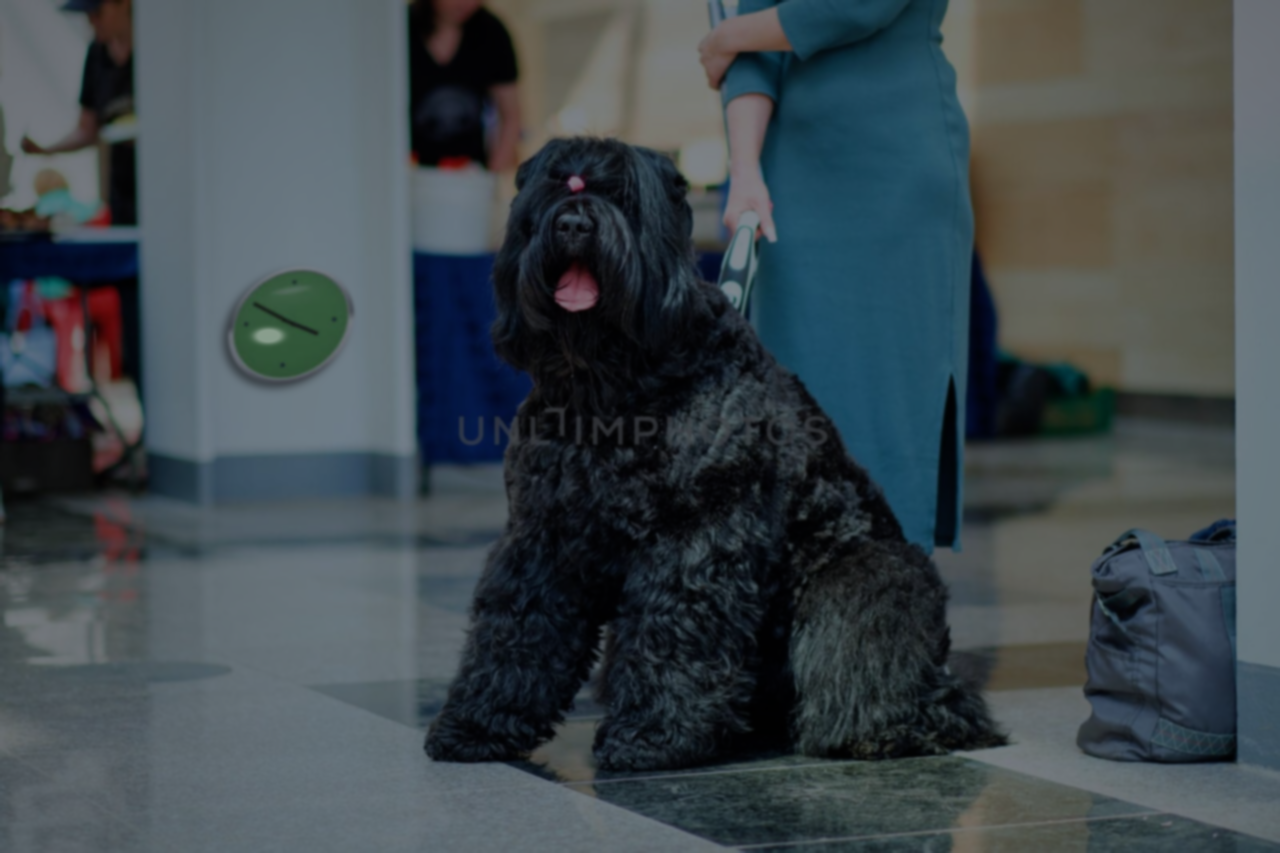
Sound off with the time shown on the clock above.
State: 3:50
